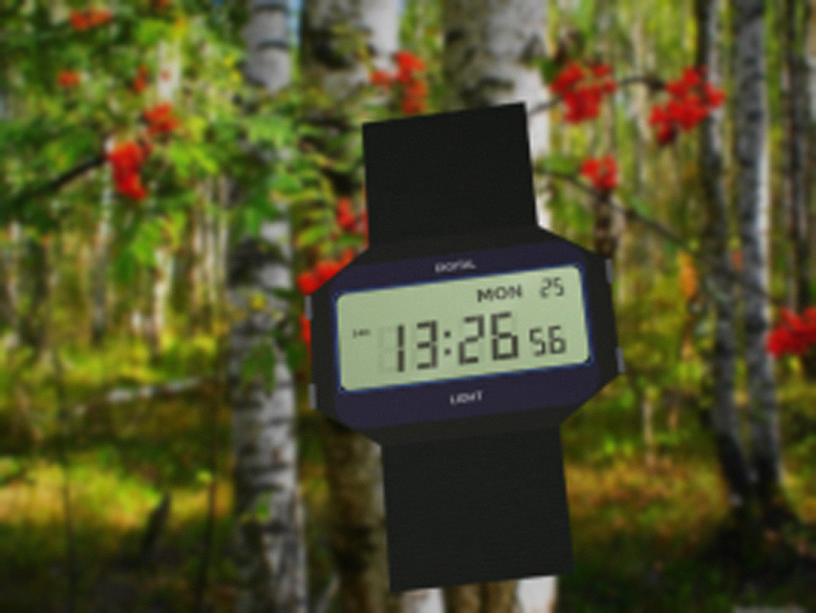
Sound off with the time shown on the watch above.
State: 13:26:56
